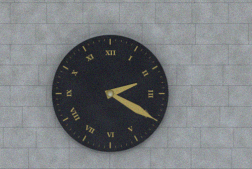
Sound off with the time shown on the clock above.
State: 2:20
